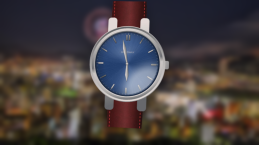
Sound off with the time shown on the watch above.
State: 5:58
